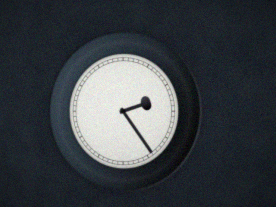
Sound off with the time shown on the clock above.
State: 2:24
